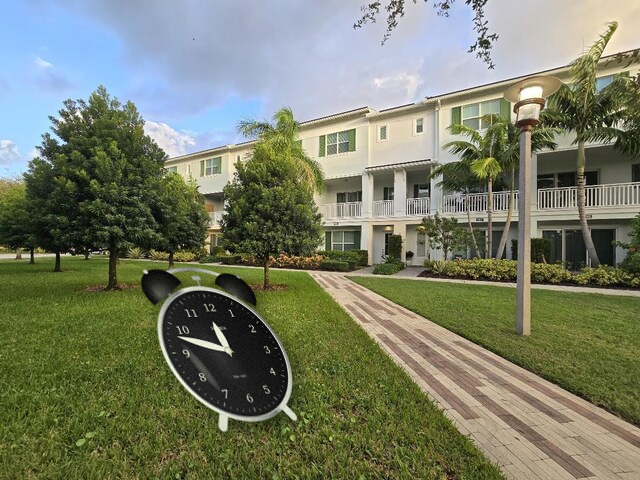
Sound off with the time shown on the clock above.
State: 11:48
